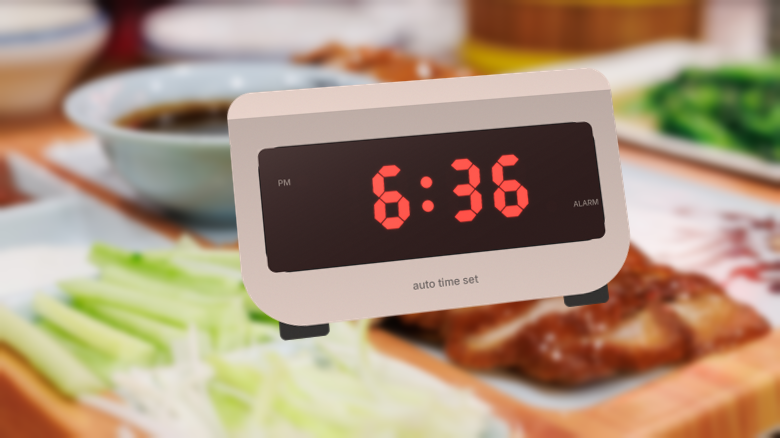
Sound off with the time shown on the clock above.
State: 6:36
